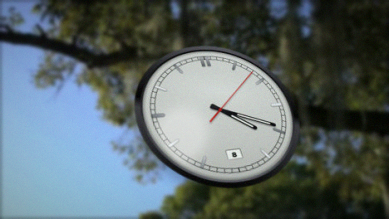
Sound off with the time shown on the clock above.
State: 4:19:08
